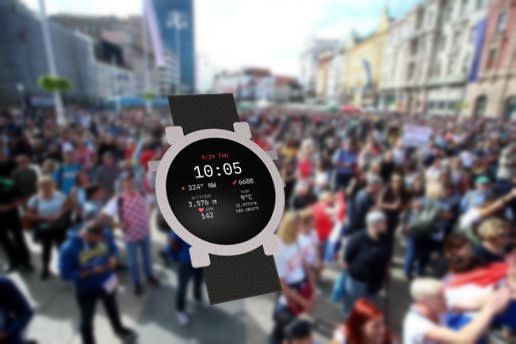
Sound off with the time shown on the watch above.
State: 10:05
